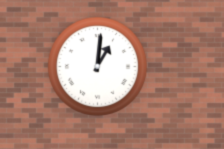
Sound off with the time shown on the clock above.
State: 1:01
